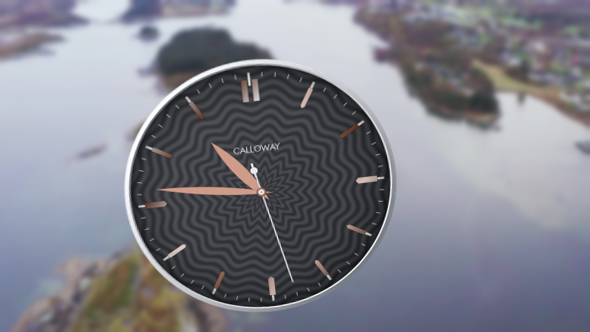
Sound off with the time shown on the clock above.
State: 10:46:28
